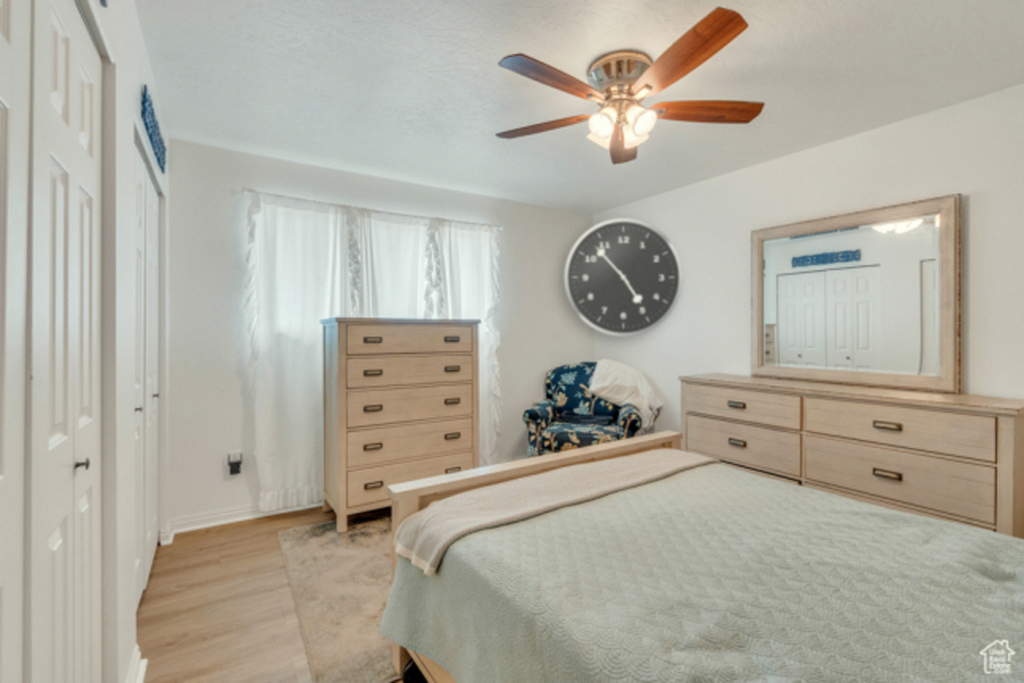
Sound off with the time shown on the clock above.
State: 4:53
